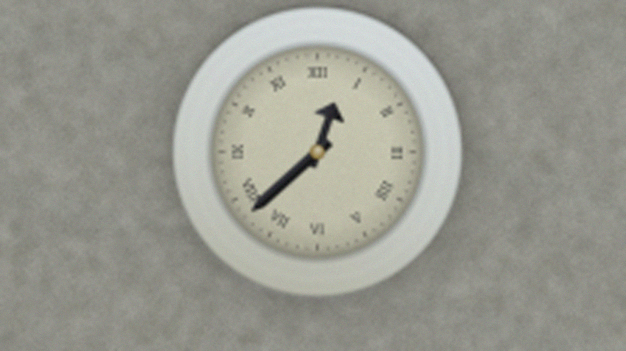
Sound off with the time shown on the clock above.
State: 12:38
